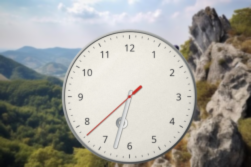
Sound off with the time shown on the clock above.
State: 6:32:38
